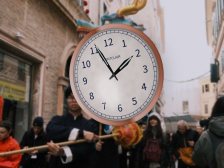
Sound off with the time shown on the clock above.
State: 1:56
